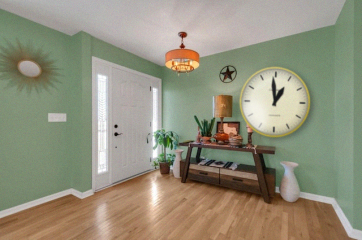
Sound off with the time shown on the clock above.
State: 12:59
